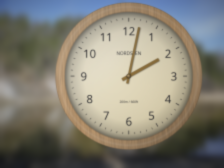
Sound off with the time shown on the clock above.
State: 2:02
